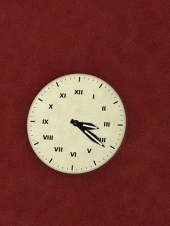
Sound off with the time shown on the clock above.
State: 3:21
